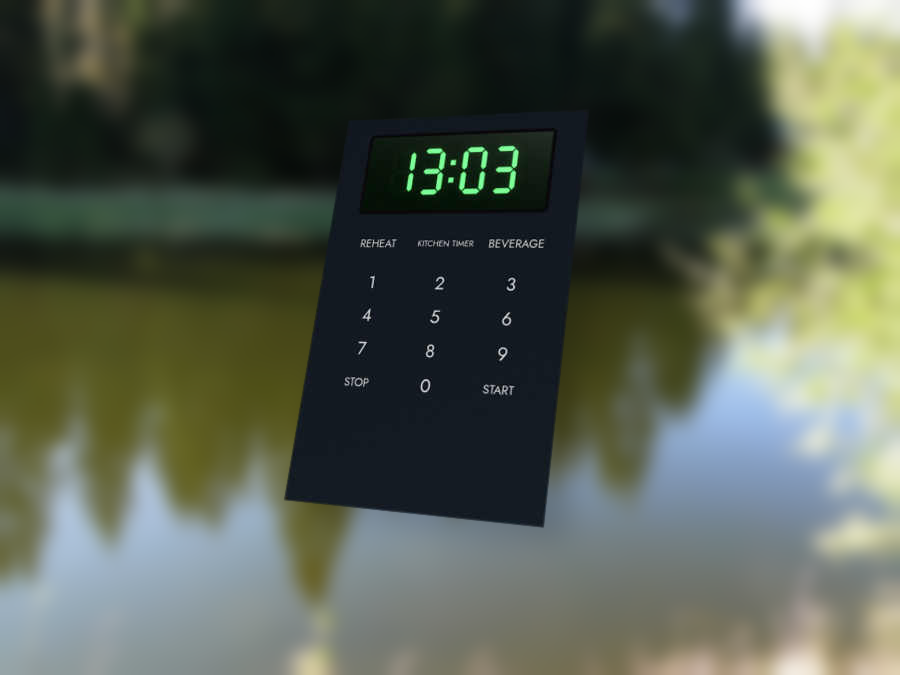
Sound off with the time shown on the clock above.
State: 13:03
